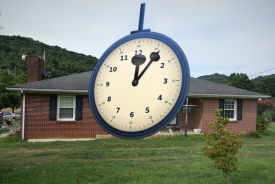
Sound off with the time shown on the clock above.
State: 12:06
